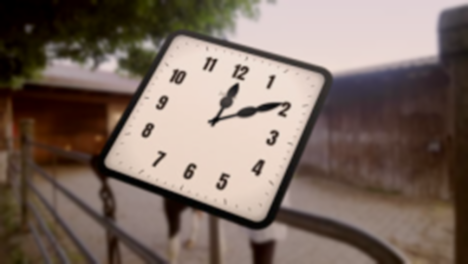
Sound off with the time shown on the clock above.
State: 12:09
